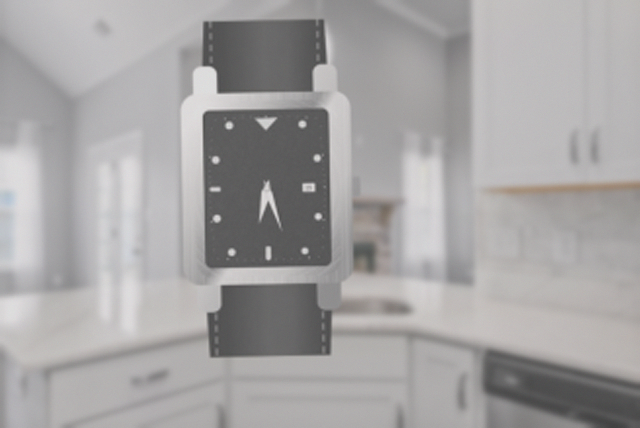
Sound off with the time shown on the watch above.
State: 6:27
